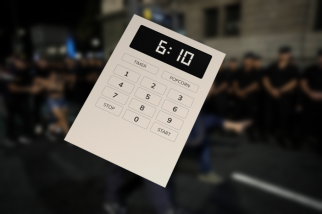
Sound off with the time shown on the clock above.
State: 6:10
